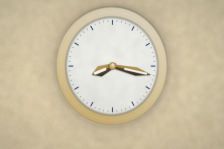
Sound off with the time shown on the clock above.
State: 8:17
